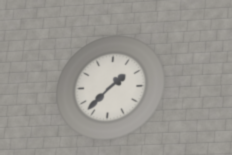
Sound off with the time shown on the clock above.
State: 1:37
